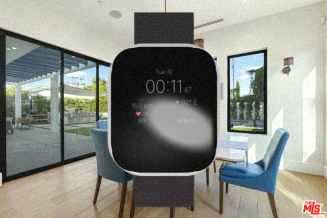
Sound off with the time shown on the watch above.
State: 0:11
